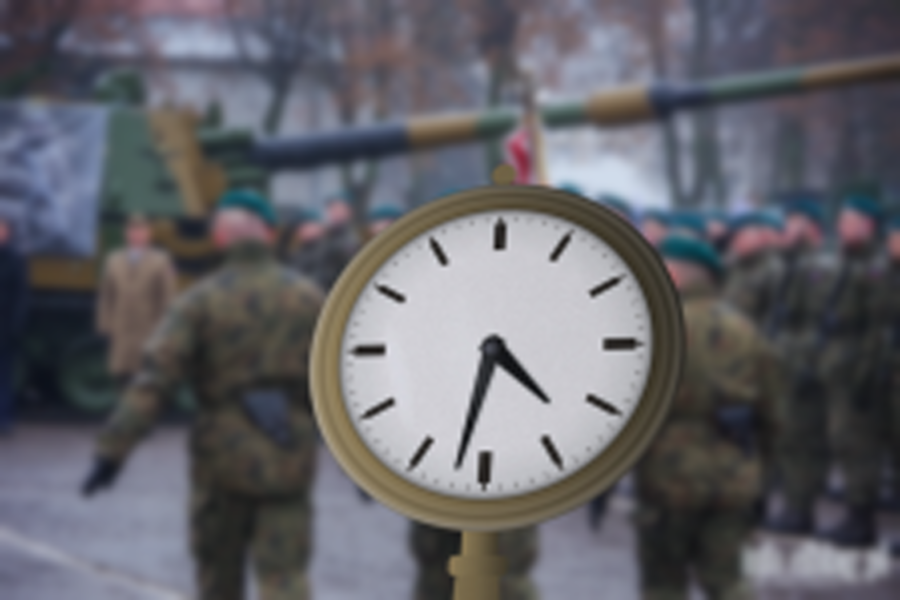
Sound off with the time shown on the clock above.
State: 4:32
